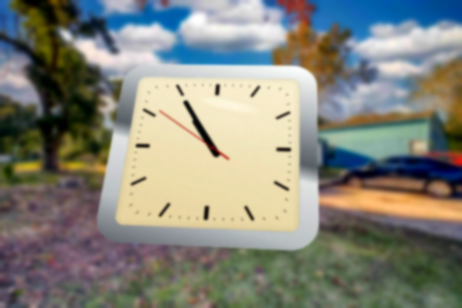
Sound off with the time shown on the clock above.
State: 10:54:51
